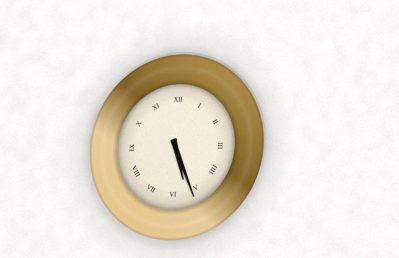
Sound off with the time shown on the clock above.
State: 5:26
